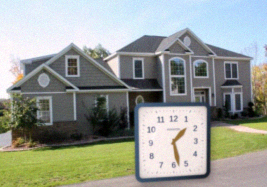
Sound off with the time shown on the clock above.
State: 1:28
